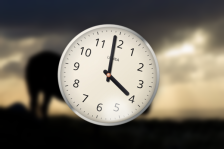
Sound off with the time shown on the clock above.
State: 3:59
